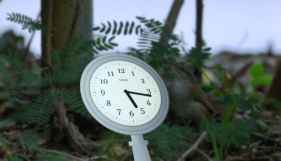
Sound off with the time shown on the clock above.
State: 5:17
